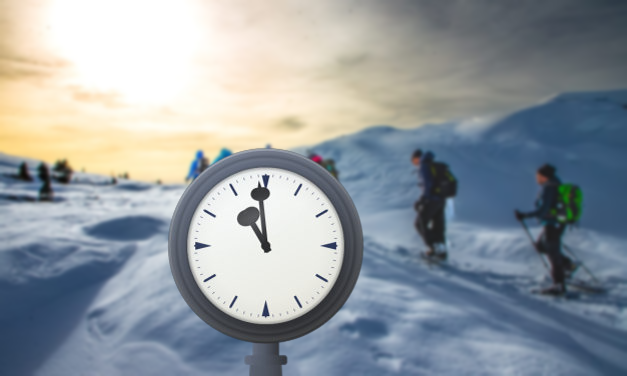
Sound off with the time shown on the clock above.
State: 10:59
